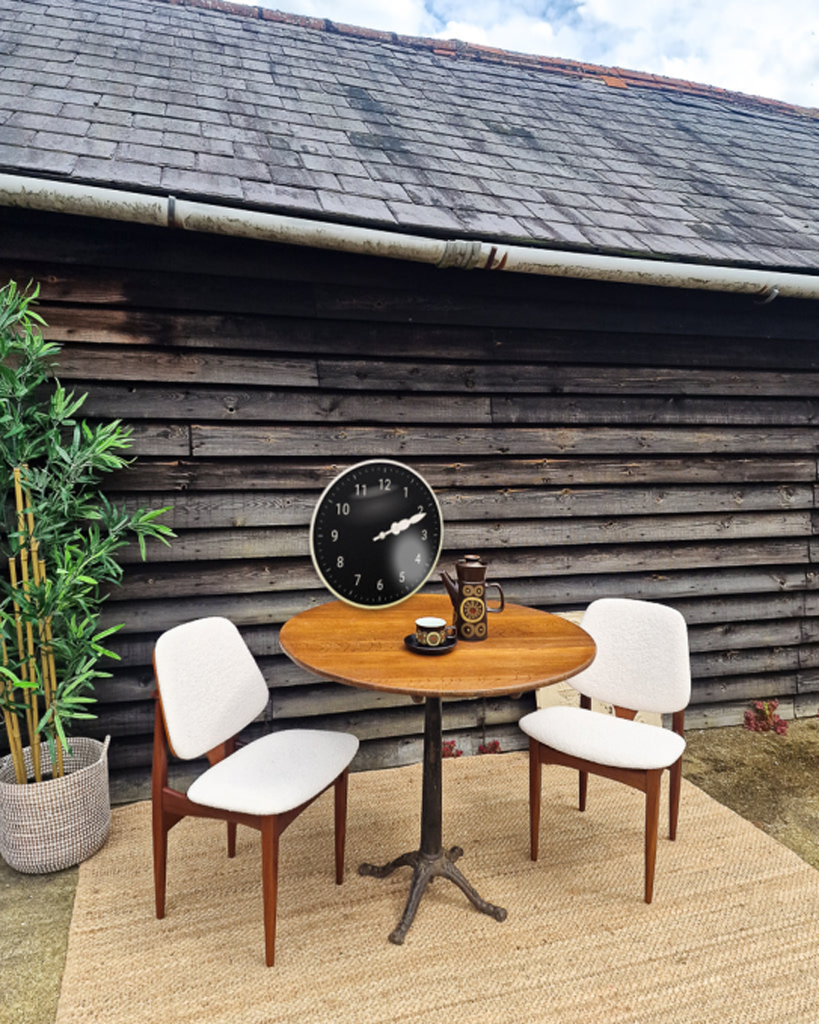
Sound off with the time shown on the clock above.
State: 2:11
